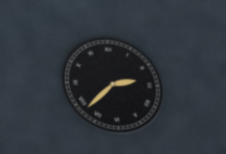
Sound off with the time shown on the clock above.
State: 2:38
